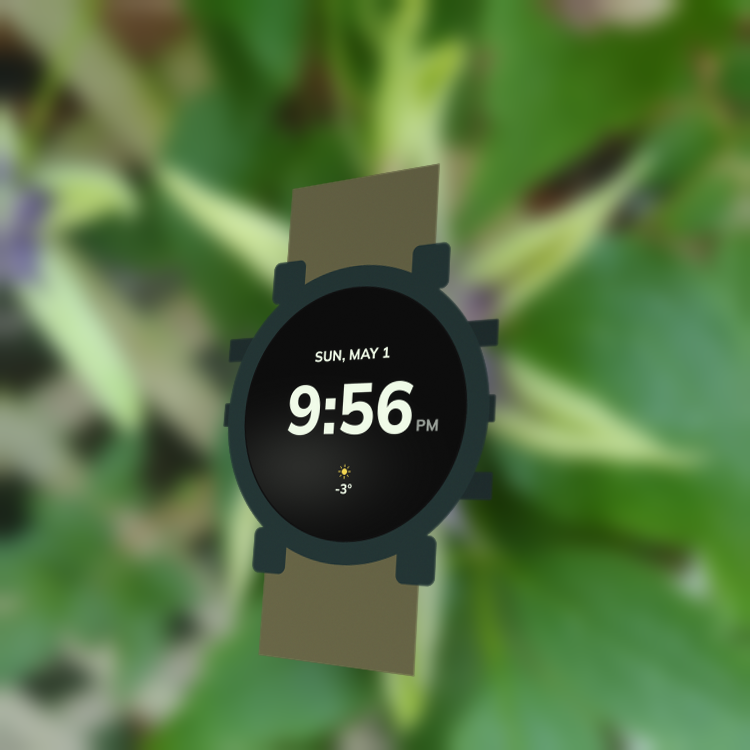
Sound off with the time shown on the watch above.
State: 9:56
